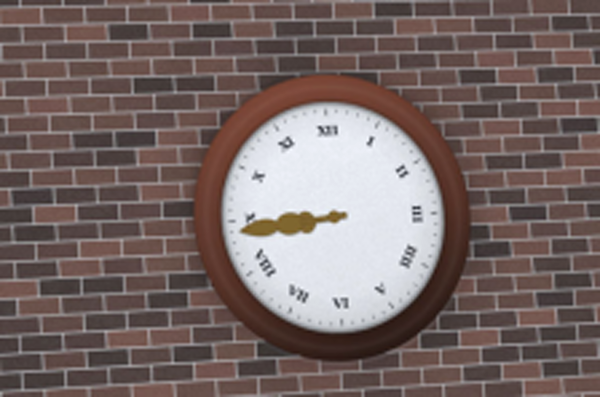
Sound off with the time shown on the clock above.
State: 8:44
